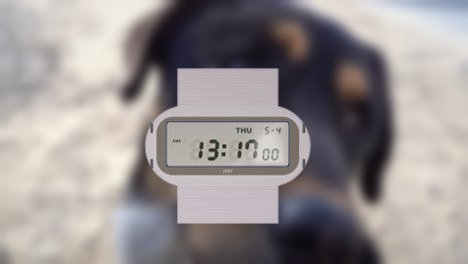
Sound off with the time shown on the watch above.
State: 13:17:00
